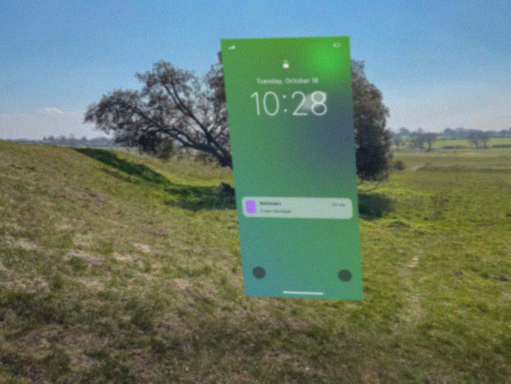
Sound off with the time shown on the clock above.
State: 10:28
